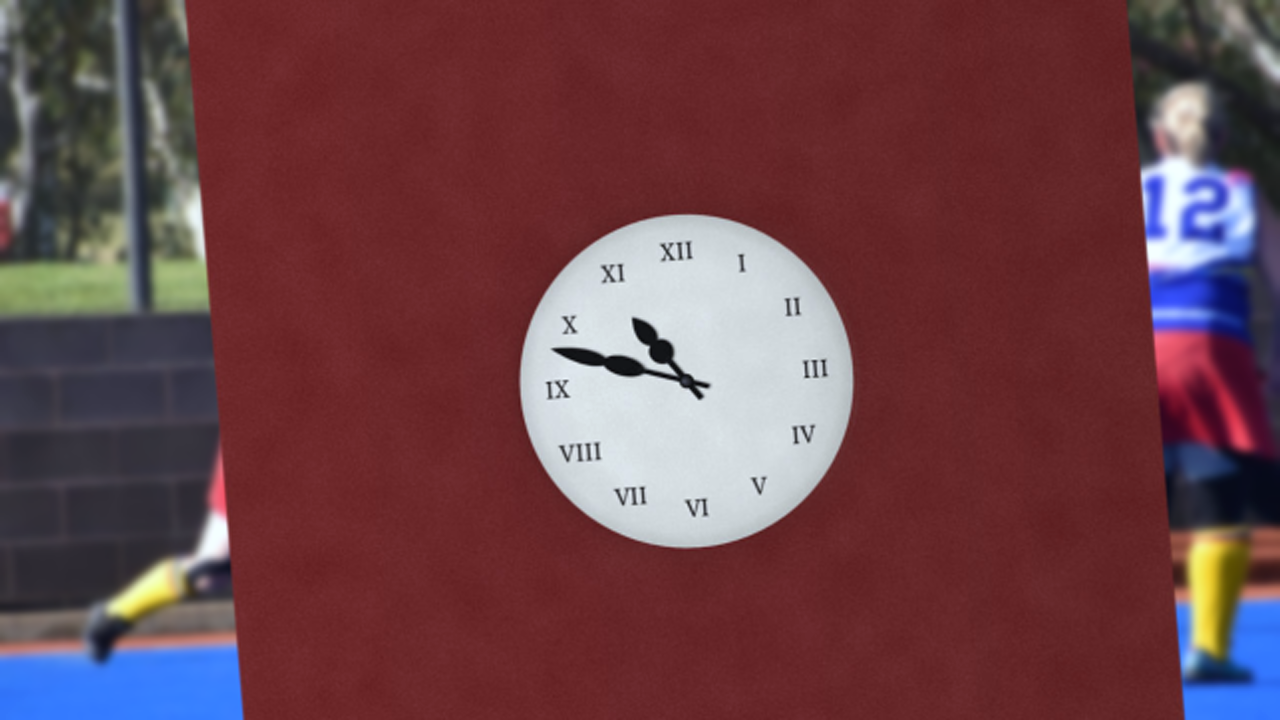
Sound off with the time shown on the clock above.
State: 10:48
